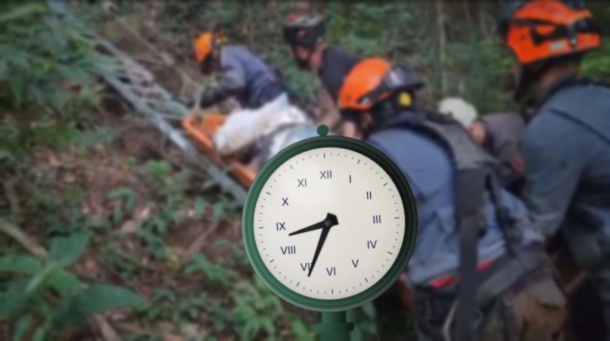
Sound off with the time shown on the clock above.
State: 8:34
